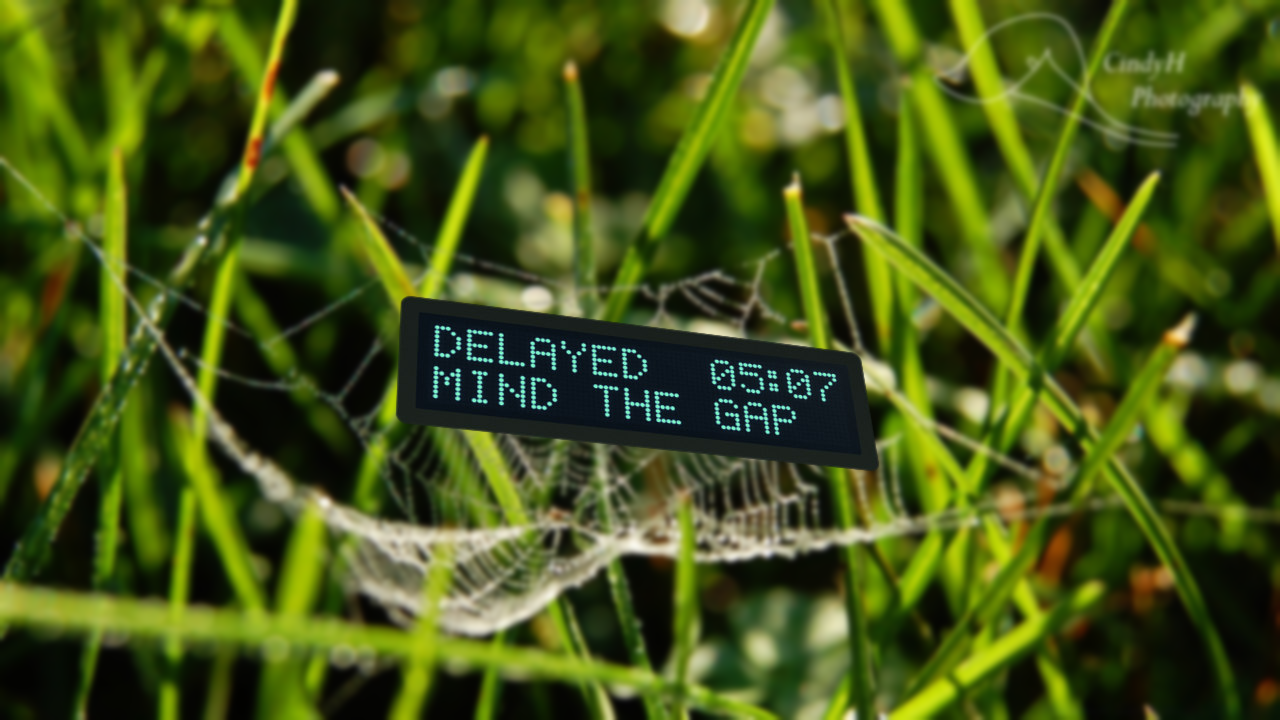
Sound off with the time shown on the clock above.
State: 5:07
